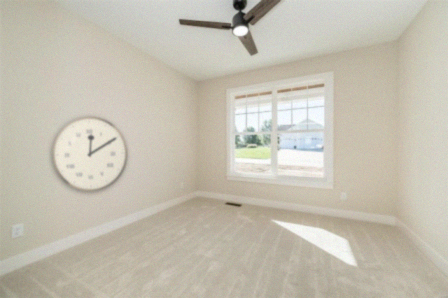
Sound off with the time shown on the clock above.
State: 12:10
